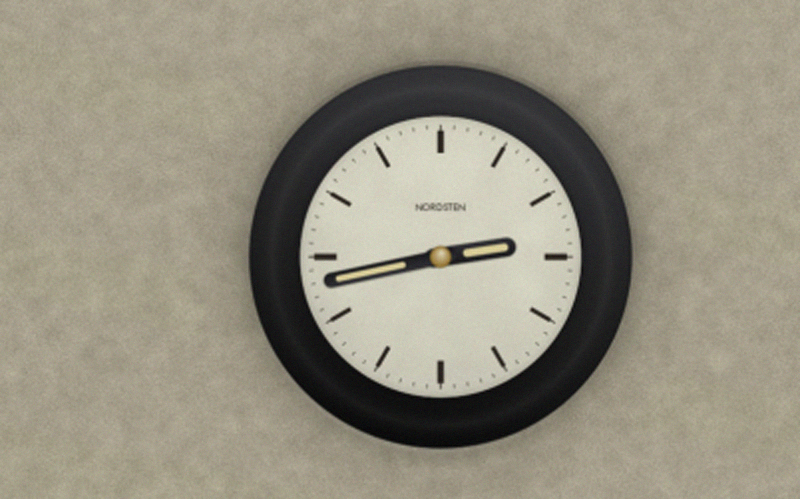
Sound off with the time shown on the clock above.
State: 2:43
